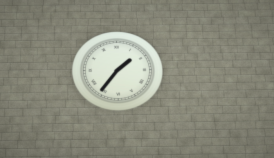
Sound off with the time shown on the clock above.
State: 1:36
